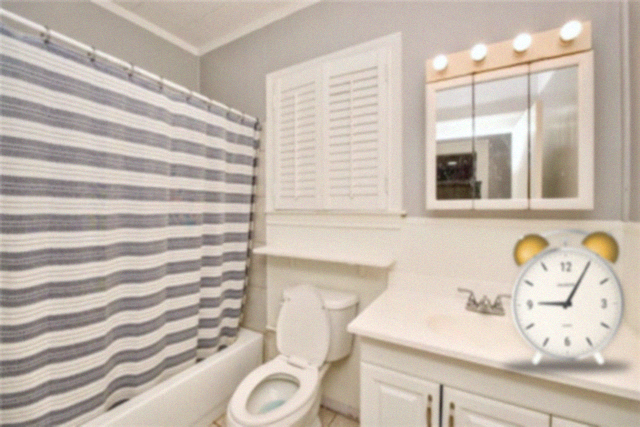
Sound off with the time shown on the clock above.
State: 9:05
